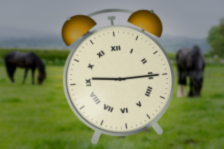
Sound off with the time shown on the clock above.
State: 9:15
